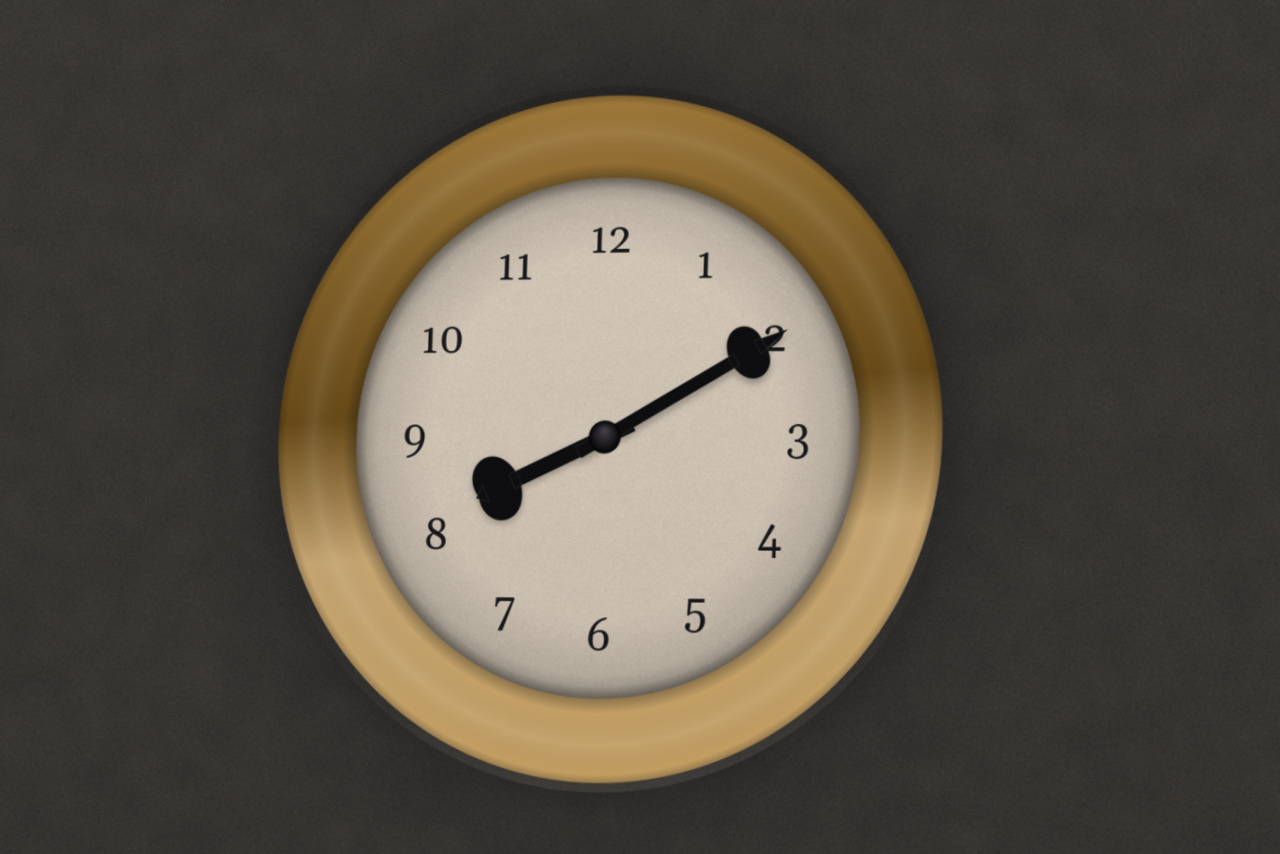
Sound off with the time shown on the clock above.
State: 8:10
